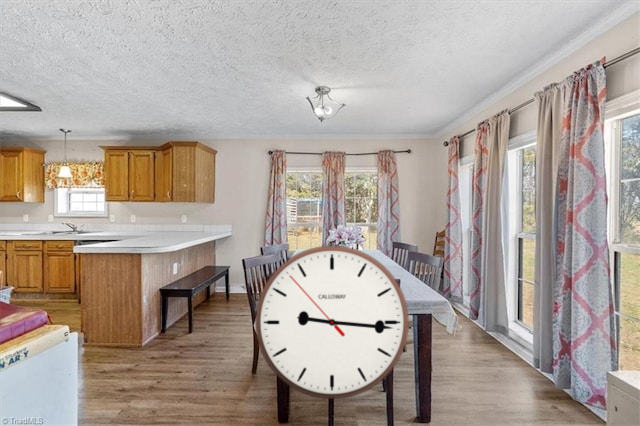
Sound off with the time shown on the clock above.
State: 9:15:53
